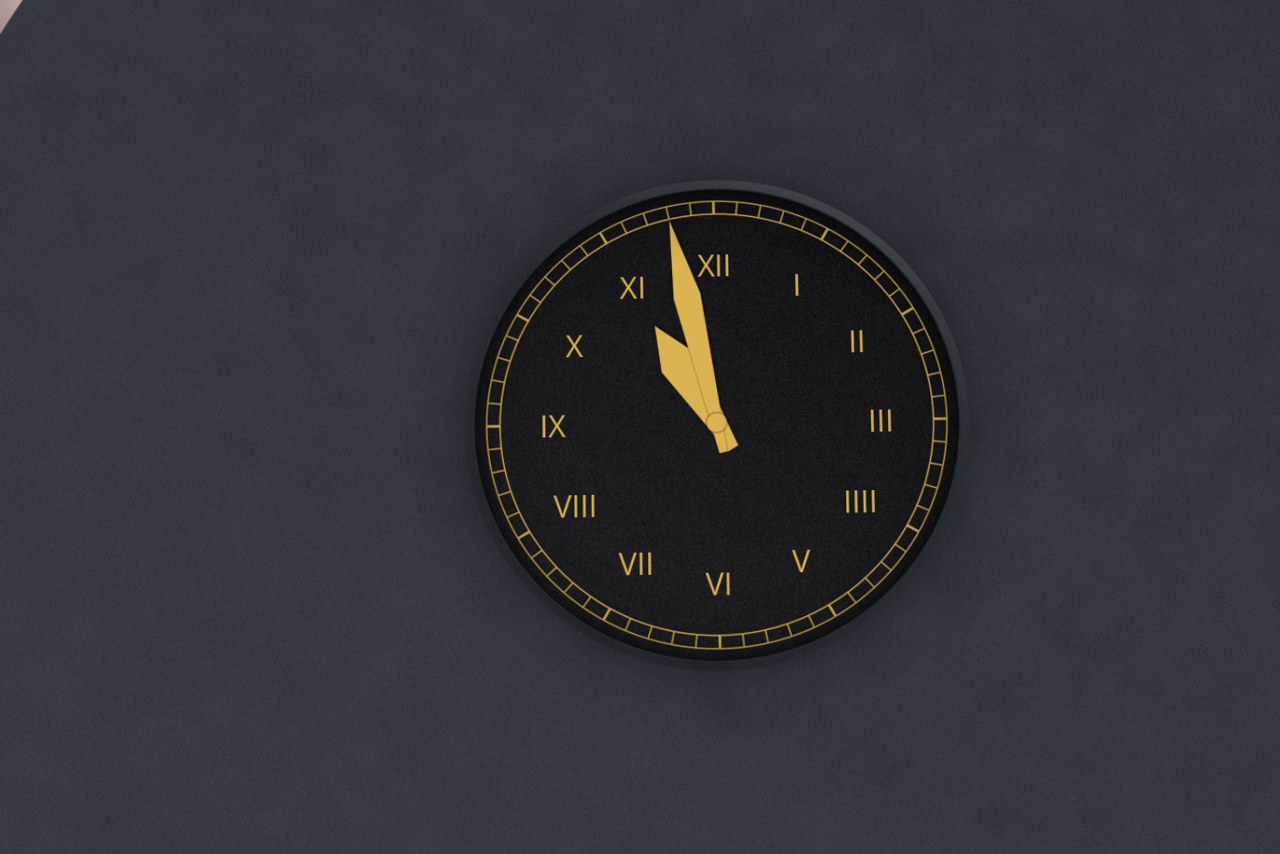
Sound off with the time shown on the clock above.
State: 10:58
